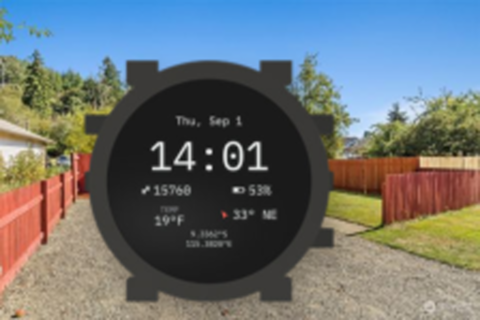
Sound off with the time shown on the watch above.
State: 14:01
